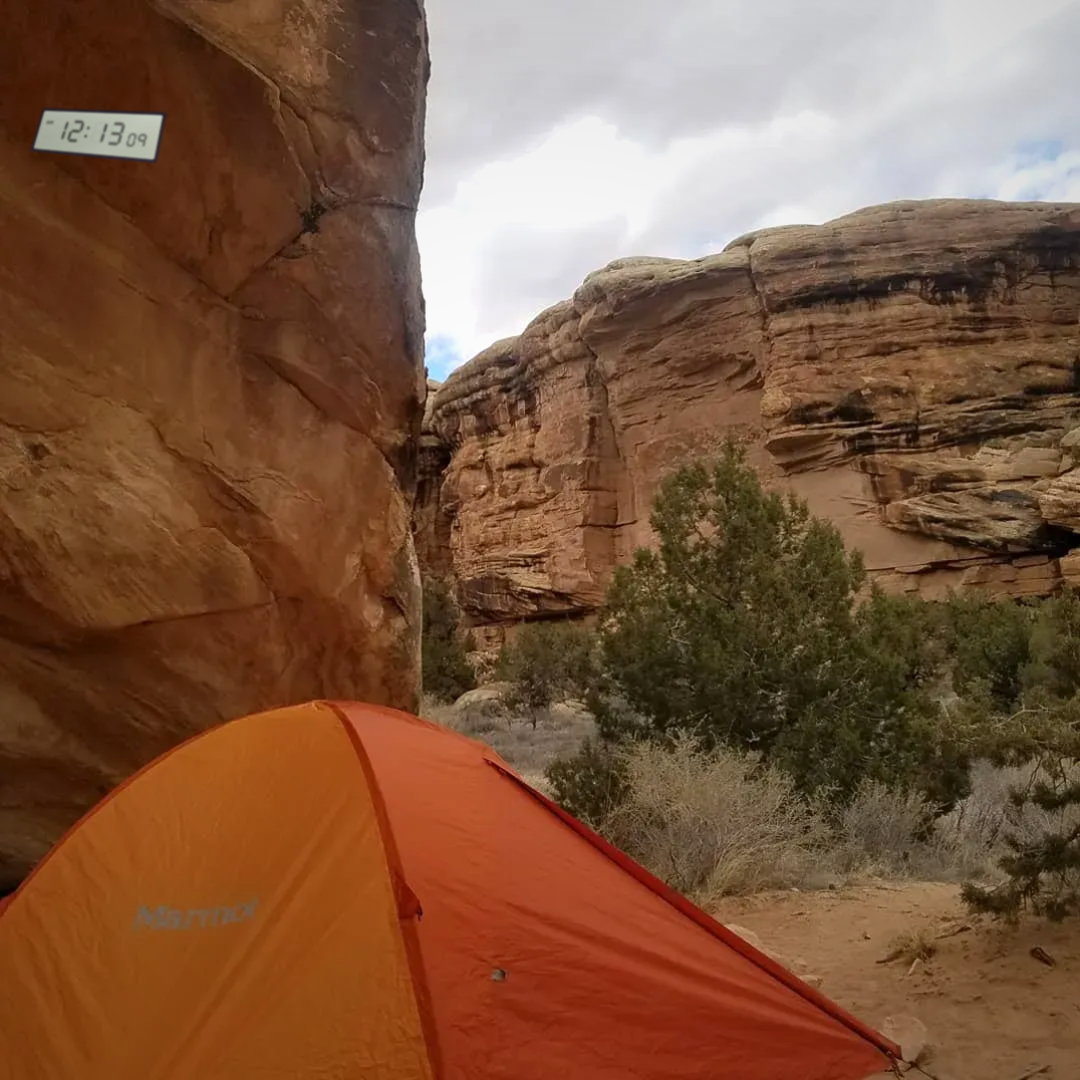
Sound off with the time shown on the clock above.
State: 12:13:09
